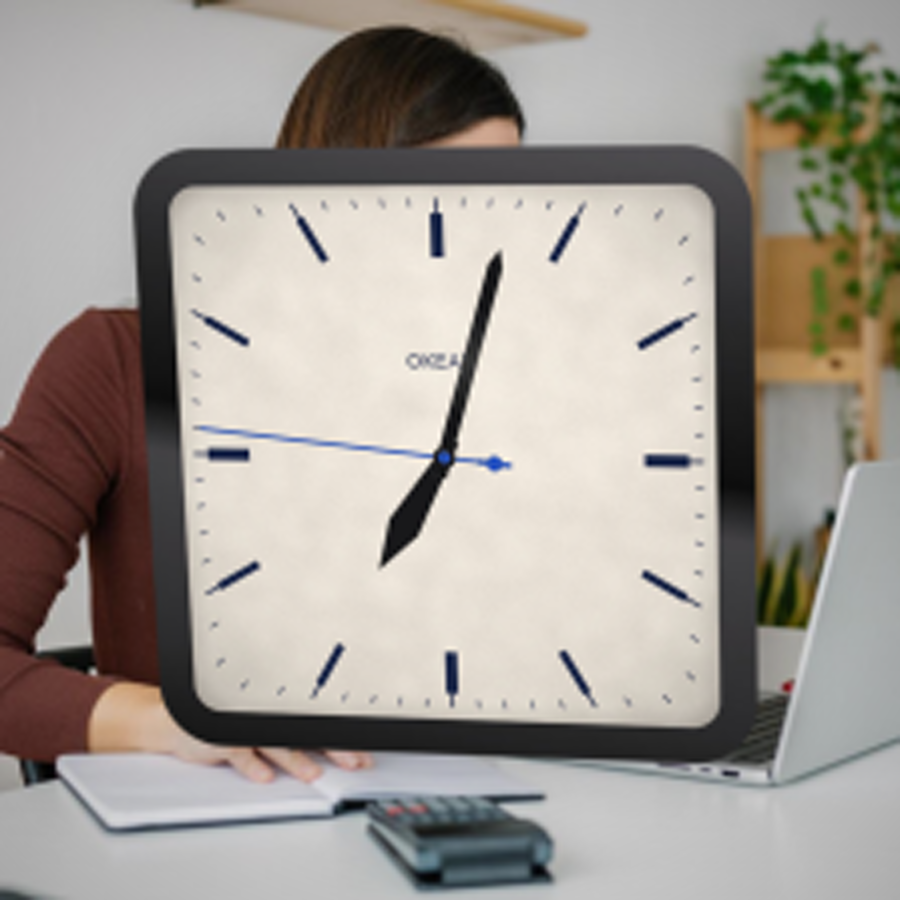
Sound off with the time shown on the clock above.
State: 7:02:46
